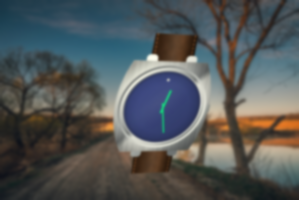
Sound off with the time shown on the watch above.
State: 12:28
